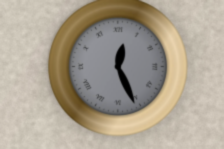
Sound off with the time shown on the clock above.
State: 12:26
